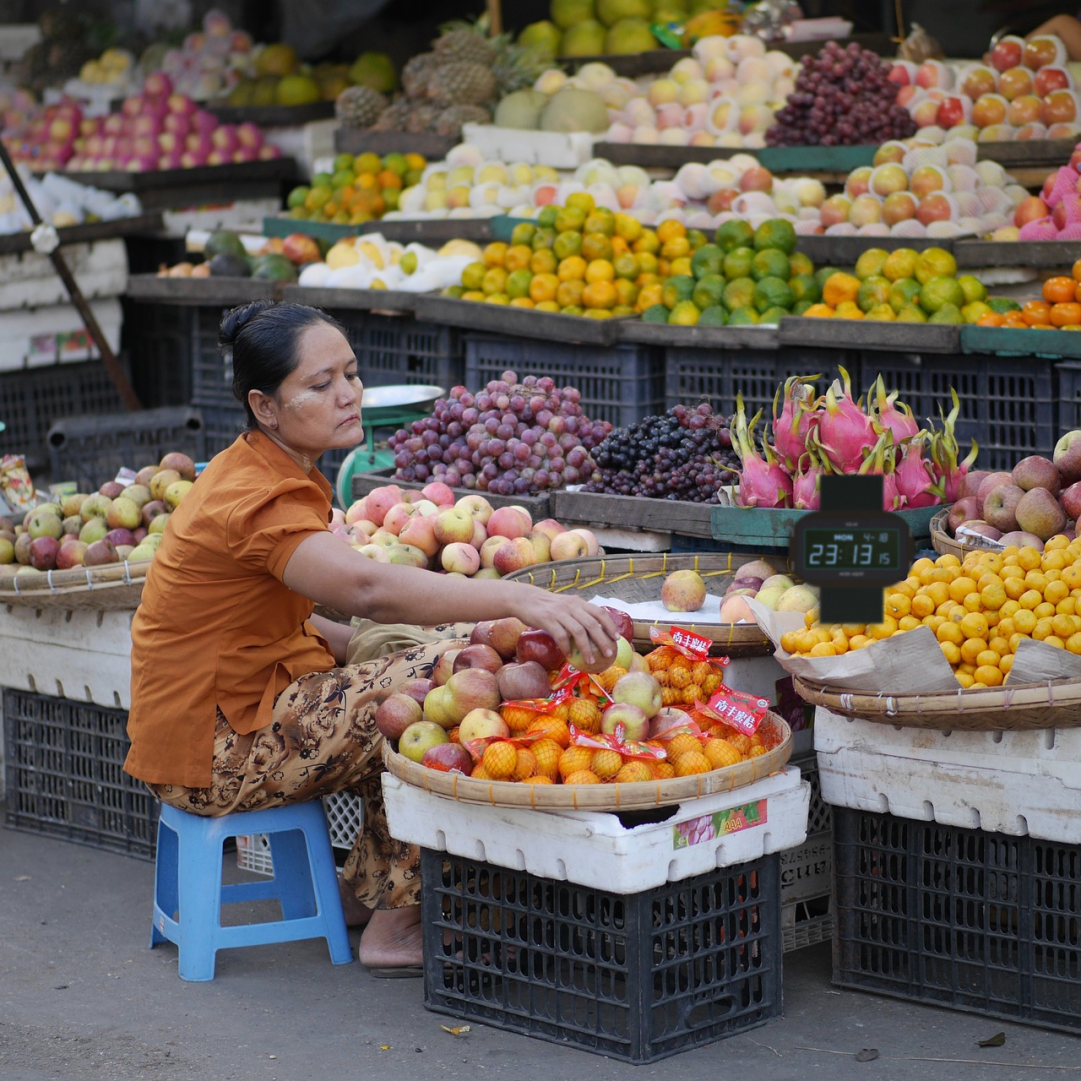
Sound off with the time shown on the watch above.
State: 23:13
